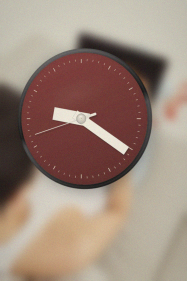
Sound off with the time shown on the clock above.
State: 9:20:42
